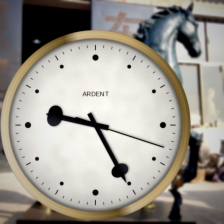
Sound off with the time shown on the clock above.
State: 9:25:18
